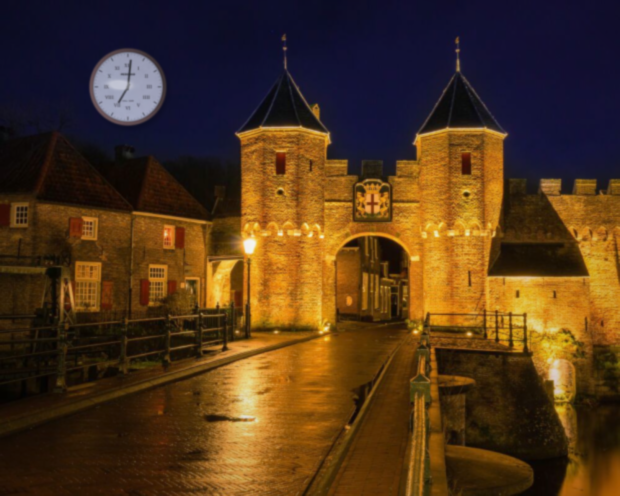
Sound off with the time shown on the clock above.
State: 7:01
